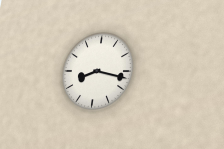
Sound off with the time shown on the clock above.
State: 8:17
